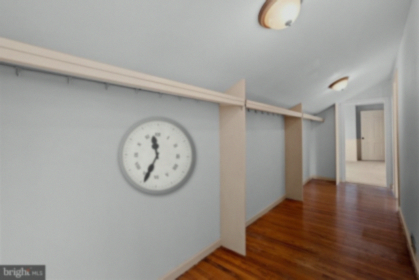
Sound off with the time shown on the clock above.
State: 11:34
